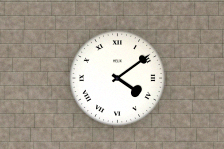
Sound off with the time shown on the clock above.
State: 4:09
